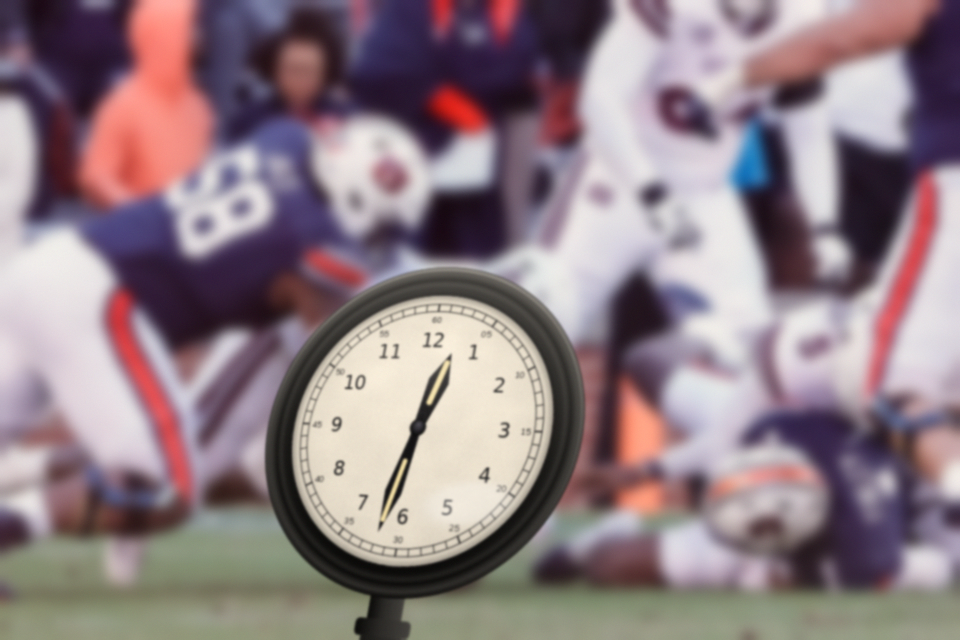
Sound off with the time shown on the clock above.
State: 12:32
